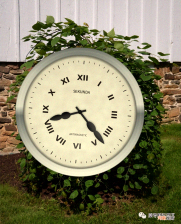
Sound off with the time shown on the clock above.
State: 8:23
